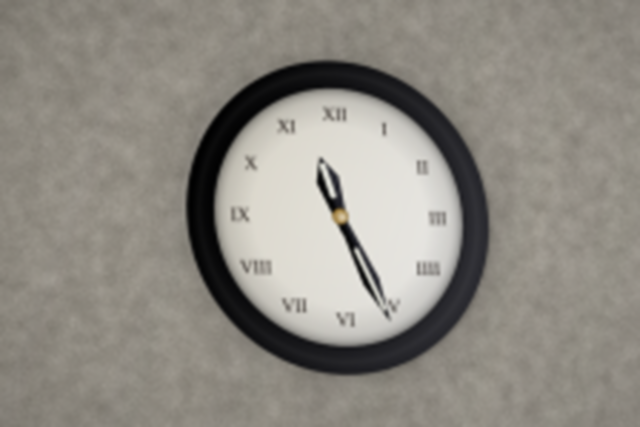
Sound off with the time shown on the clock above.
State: 11:26
